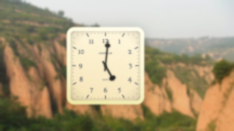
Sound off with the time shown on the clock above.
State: 5:01
